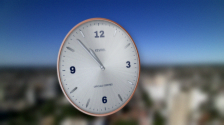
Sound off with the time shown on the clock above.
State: 10:53
